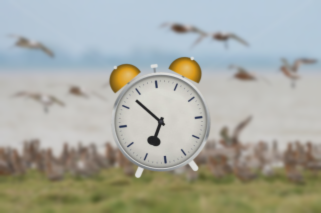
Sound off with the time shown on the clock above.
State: 6:53
